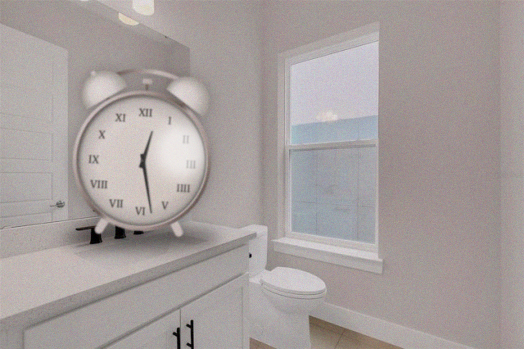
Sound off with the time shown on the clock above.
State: 12:28
